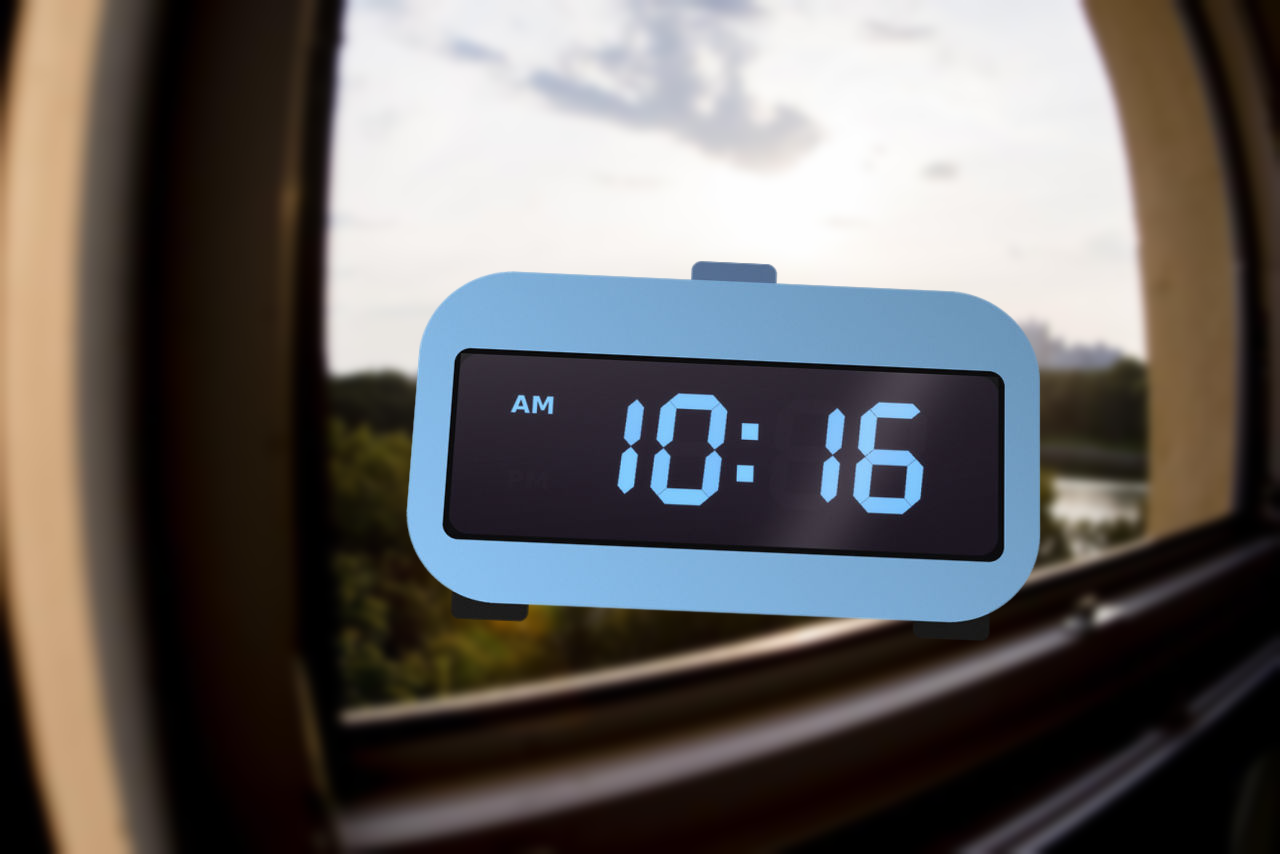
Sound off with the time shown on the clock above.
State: 10:16
